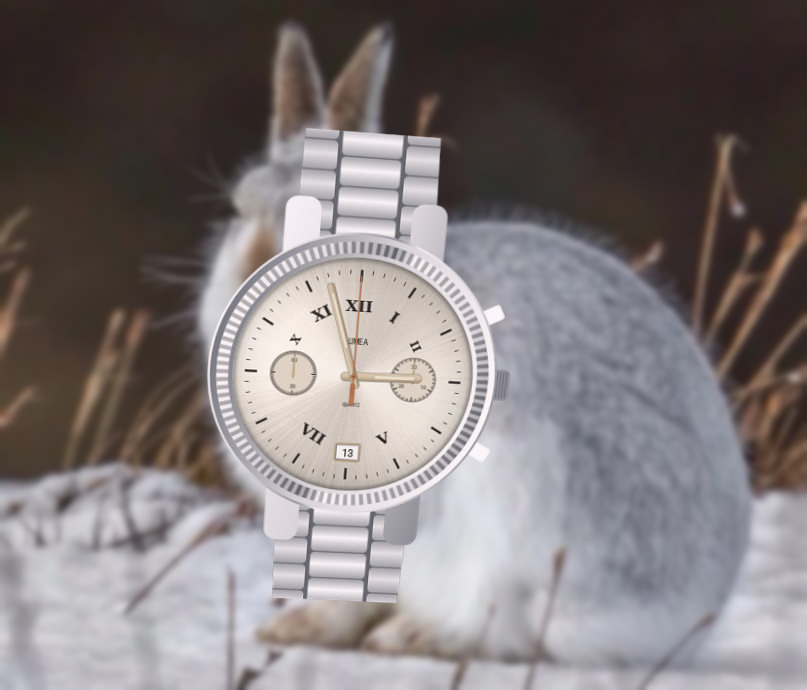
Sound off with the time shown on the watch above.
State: 2:57
